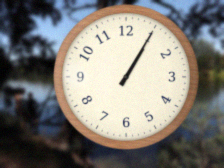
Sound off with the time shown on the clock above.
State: 1:05
